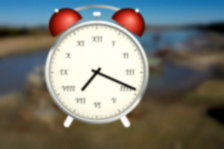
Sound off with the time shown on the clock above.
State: 7:19
